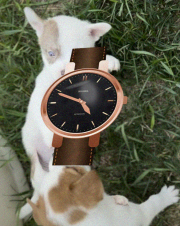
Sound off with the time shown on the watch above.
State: 4:49
